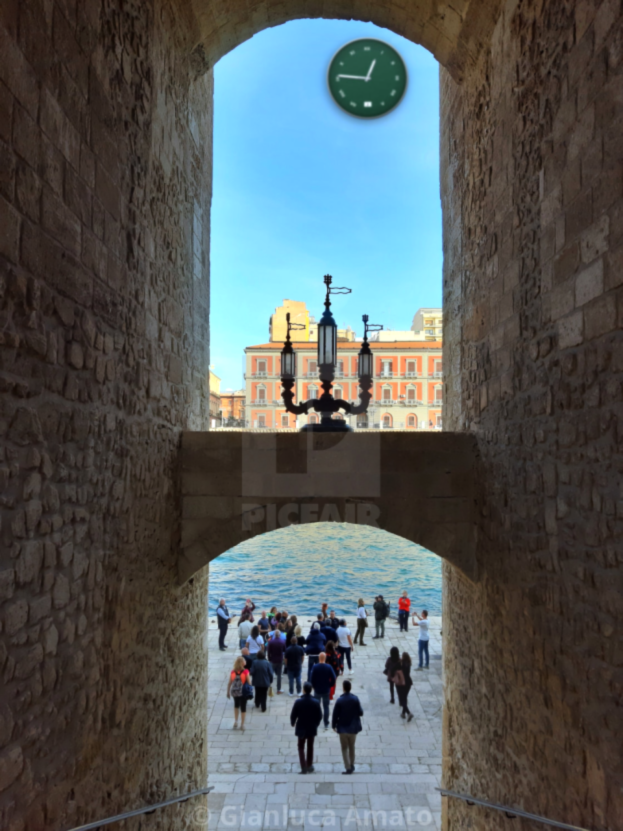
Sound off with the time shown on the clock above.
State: 12:46
